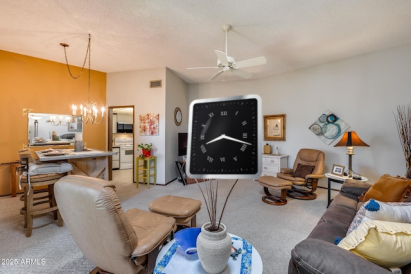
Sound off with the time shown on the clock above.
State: 8:18
